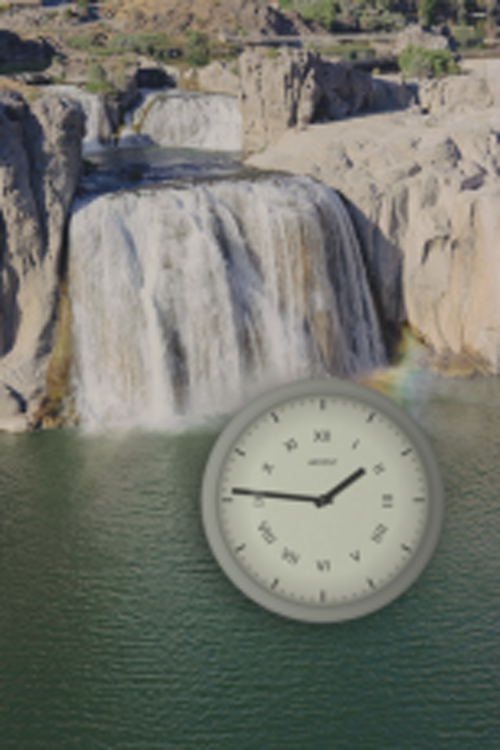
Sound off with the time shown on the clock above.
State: 1:46
